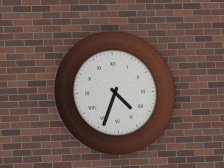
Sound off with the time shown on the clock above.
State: 4:34
